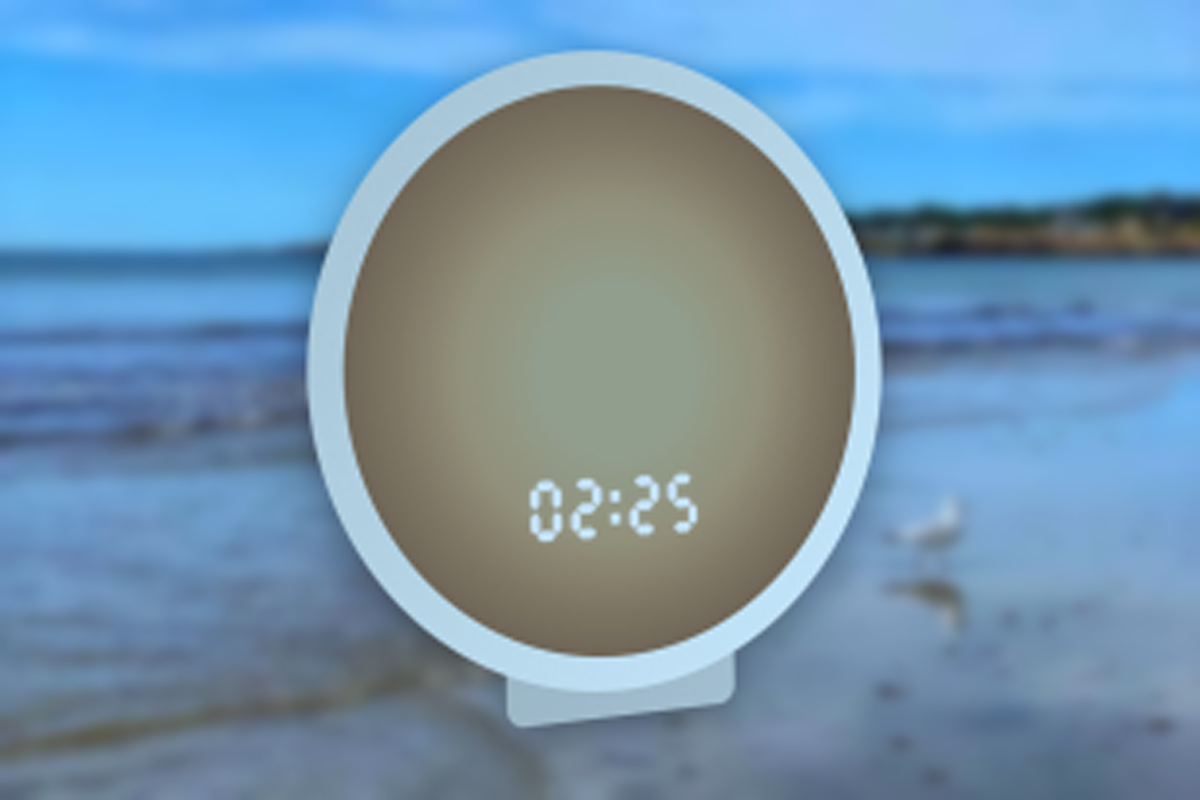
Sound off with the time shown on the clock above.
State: 2:25
